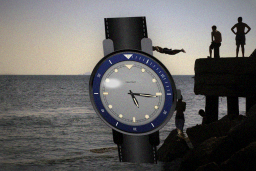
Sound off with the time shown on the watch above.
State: 5:16
